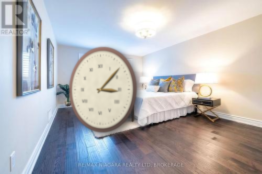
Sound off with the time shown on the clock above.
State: 3:08
